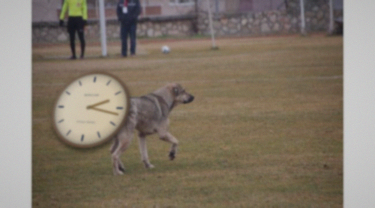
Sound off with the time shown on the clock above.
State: 2:17
